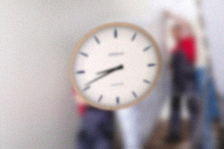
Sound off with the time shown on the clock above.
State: 8:41
